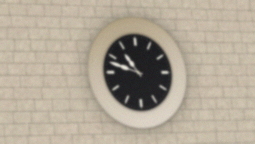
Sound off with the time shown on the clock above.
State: 10:48
